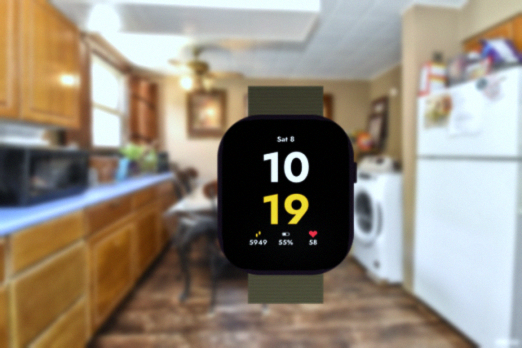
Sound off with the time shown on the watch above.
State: 10:19
